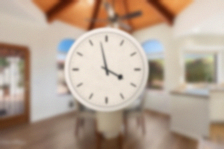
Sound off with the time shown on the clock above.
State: 3:58
